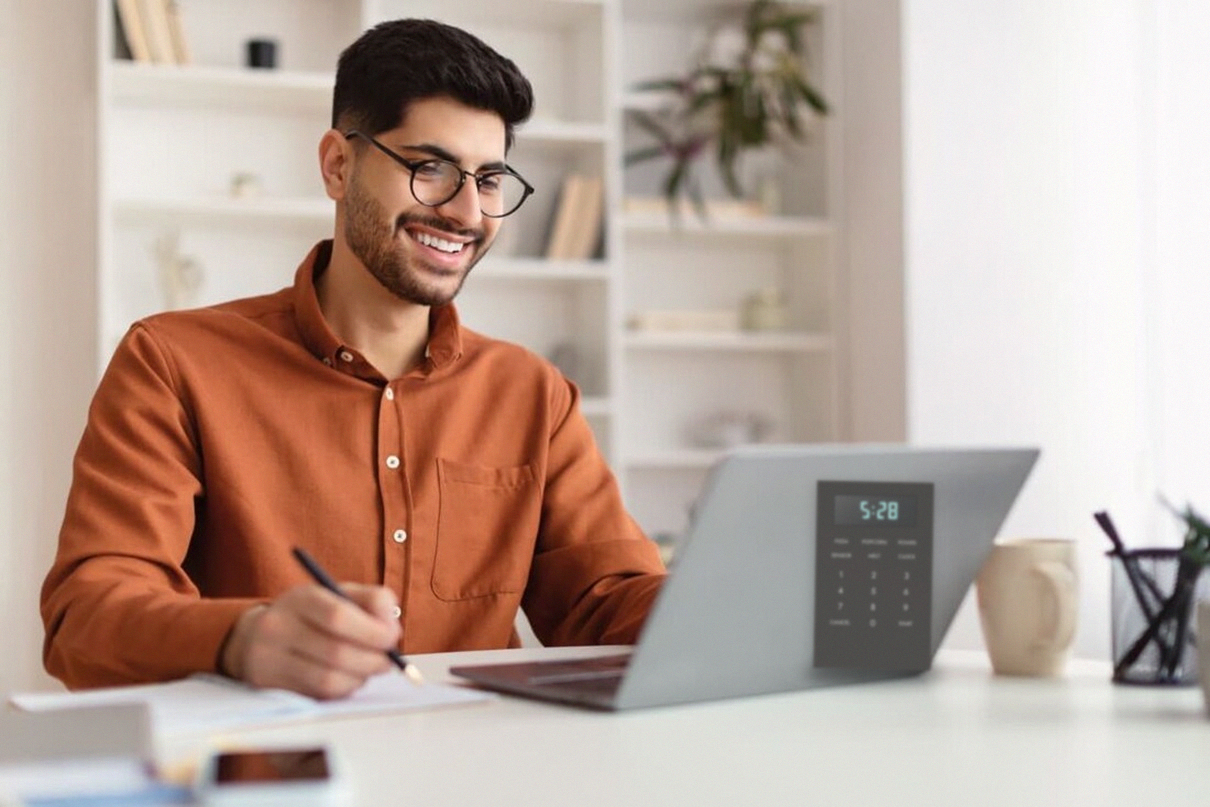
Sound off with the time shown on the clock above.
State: 5:28
